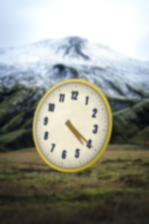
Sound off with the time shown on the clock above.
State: 4:20
